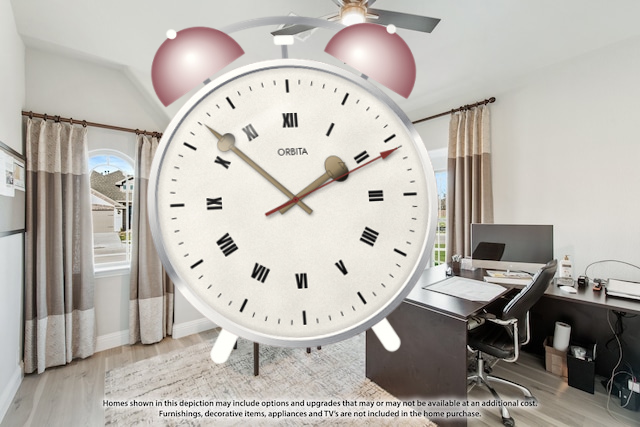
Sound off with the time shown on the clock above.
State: 1:52:11
